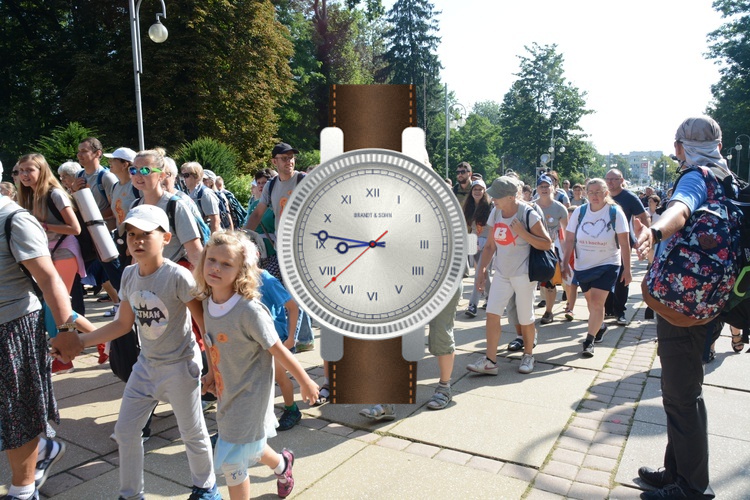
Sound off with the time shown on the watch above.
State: 8:46:38
